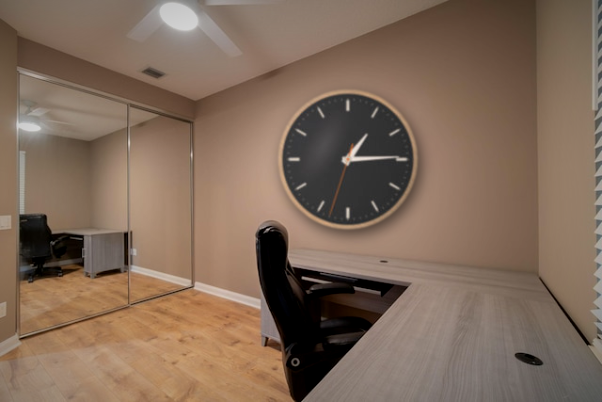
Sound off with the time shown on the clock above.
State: 1:14:33
